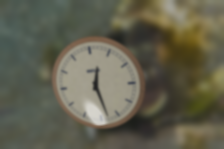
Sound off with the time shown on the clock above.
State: 12:28
